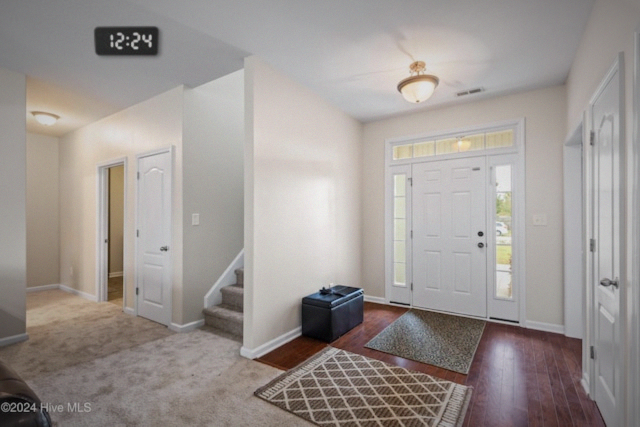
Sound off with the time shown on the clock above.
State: 12:24
